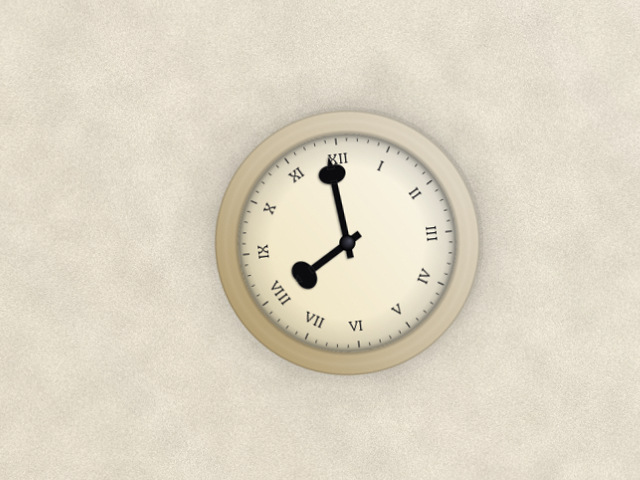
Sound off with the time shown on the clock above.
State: 7:59
